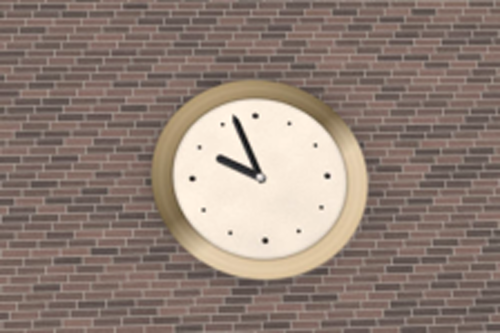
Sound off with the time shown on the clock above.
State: 9:57
